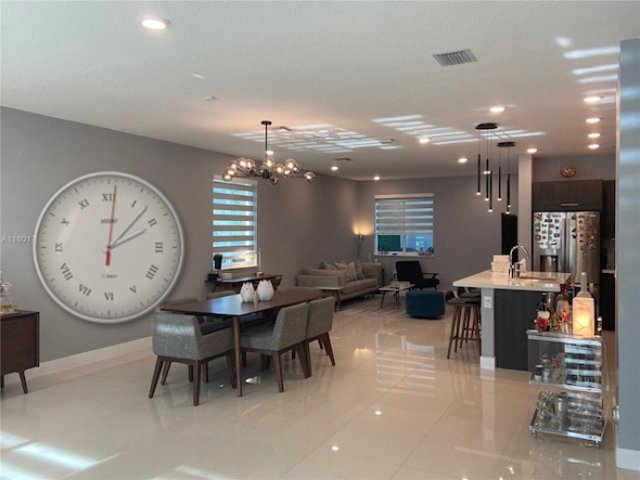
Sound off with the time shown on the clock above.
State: 2:07:01
